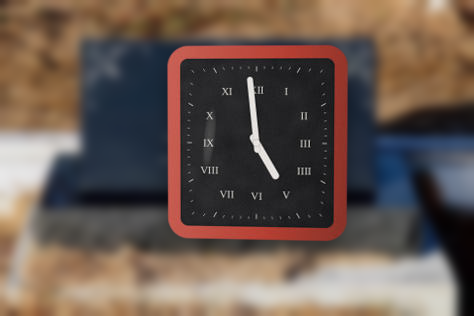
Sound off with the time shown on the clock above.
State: 4:59
